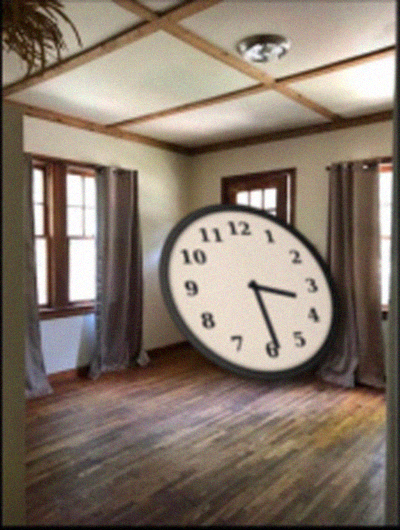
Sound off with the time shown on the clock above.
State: 3:29
